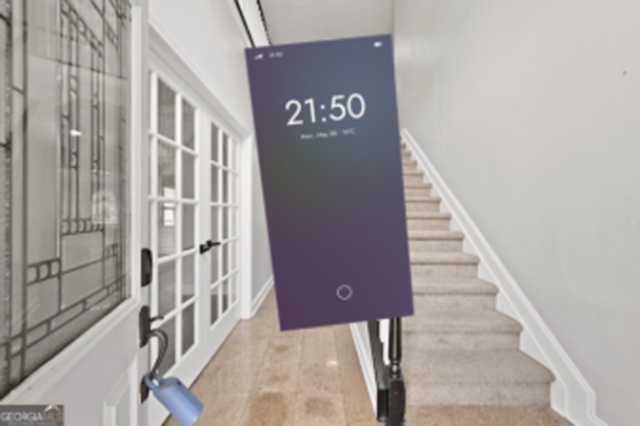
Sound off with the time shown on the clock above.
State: 21:50
